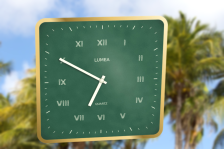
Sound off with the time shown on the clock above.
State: 6:50
